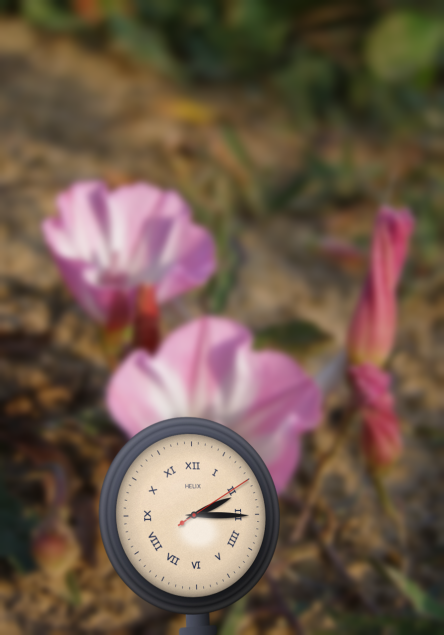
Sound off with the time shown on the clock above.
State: 2:15:10
